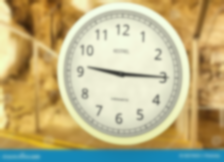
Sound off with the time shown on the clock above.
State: 9:15
